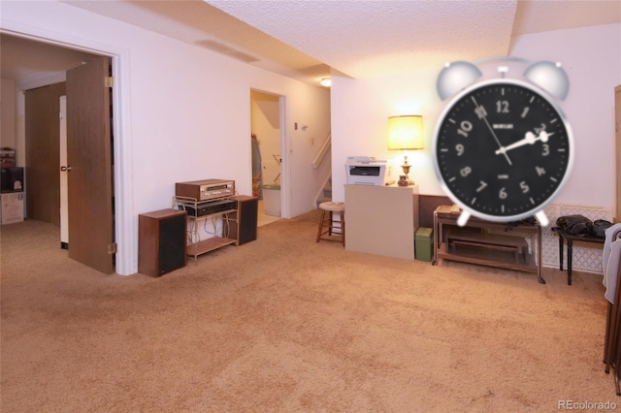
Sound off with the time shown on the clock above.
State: 2:11:55
